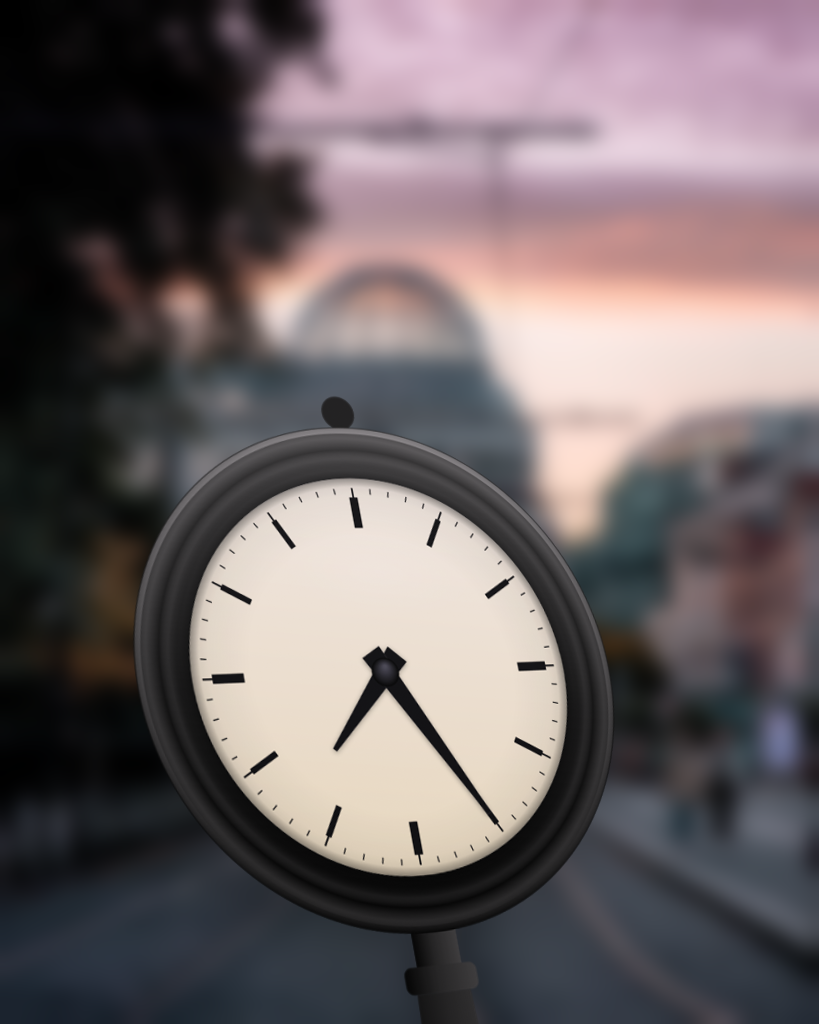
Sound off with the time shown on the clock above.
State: 7:25
